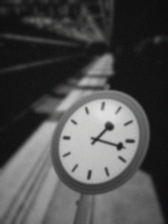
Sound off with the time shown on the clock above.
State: 1:17
